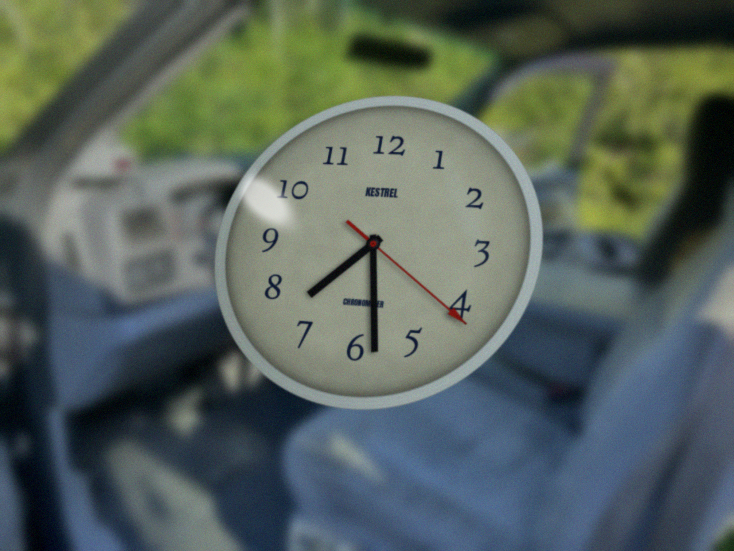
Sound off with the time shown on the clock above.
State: 7:28:21
